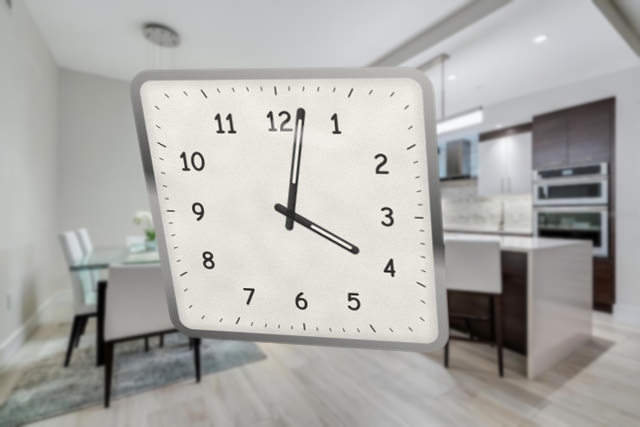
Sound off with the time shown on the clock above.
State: 4:02
